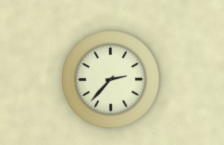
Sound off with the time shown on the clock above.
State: 2:37
